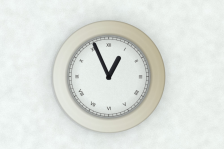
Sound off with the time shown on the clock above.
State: 12:56
